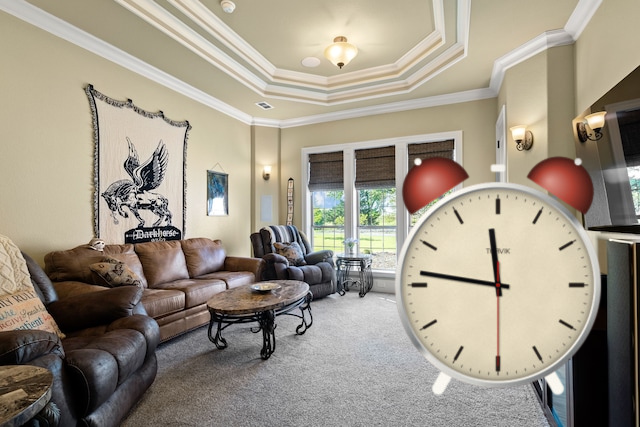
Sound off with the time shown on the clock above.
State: 11:46:30
